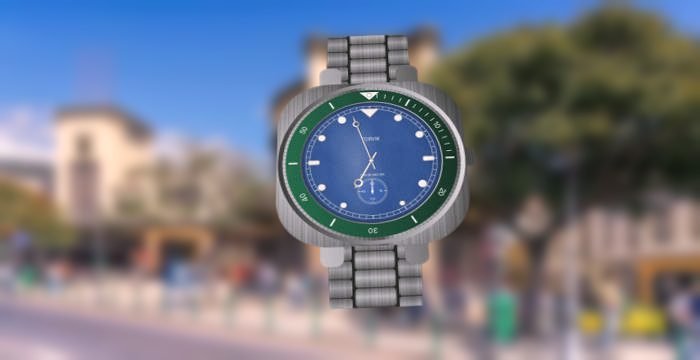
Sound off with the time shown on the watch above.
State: 6:57
